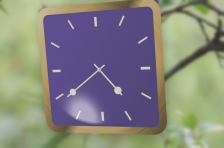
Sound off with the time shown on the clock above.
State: 4:39
